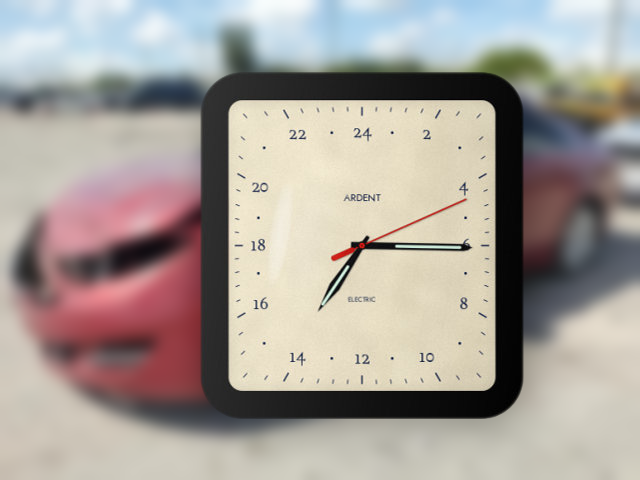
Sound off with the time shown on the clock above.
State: 14:15:11
